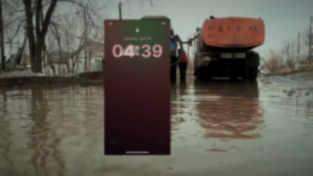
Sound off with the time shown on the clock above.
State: 4:39
